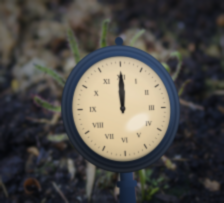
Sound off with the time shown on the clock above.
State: 12:00
